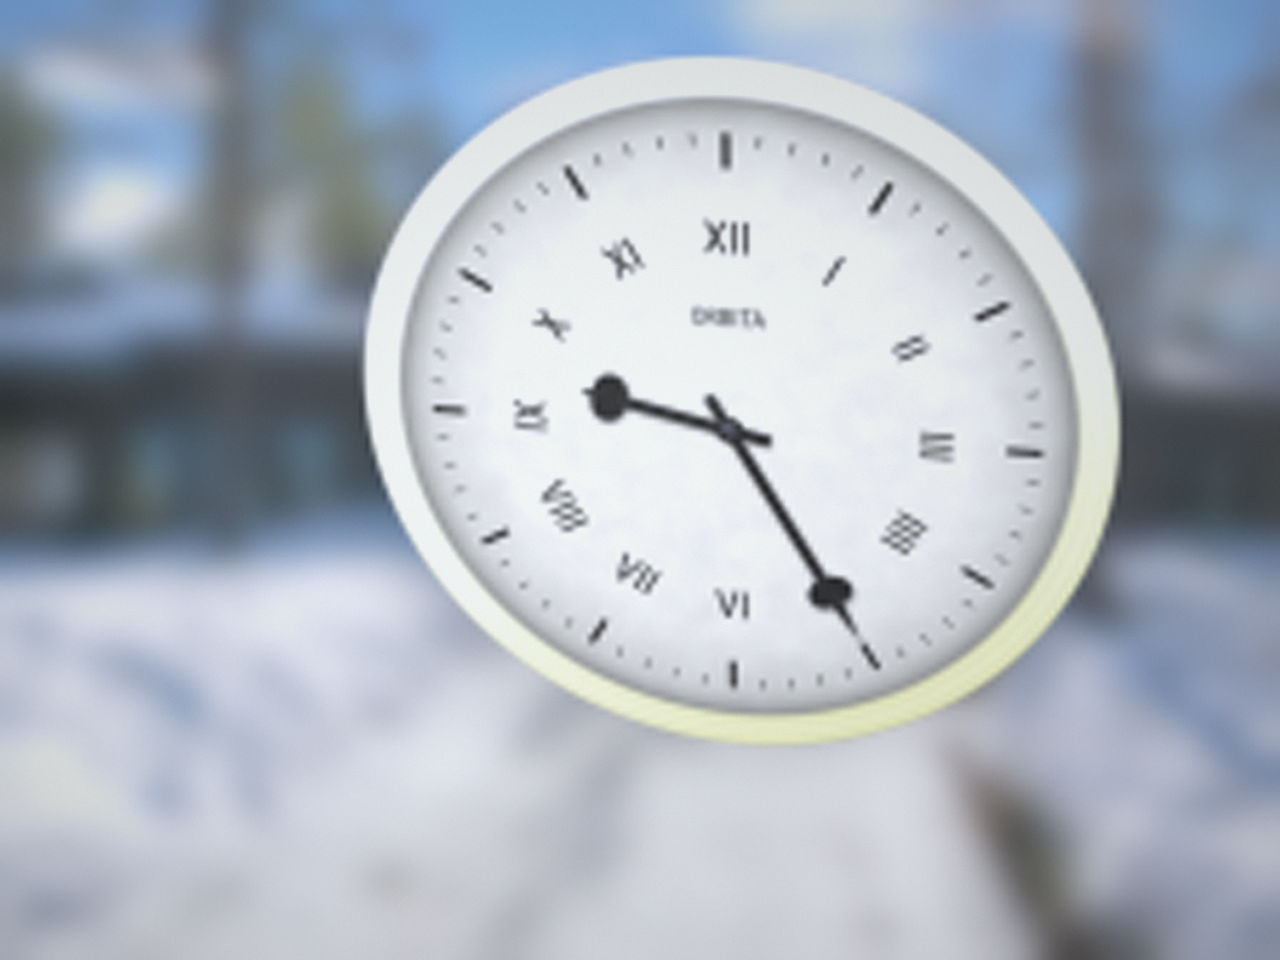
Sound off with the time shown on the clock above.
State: 9:25
